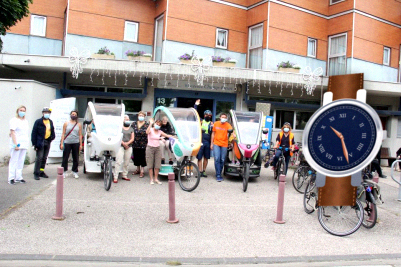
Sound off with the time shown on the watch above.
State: 10:27
